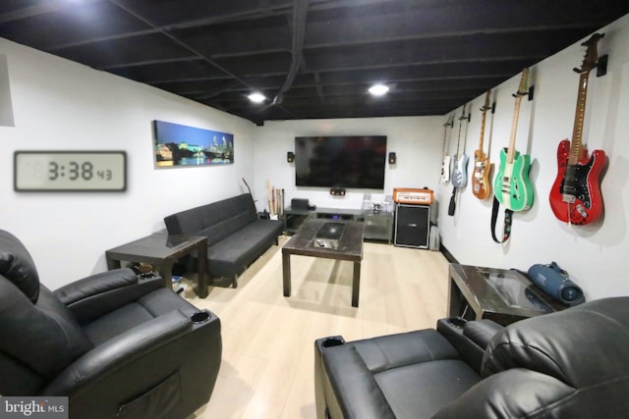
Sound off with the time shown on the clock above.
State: 3:38
